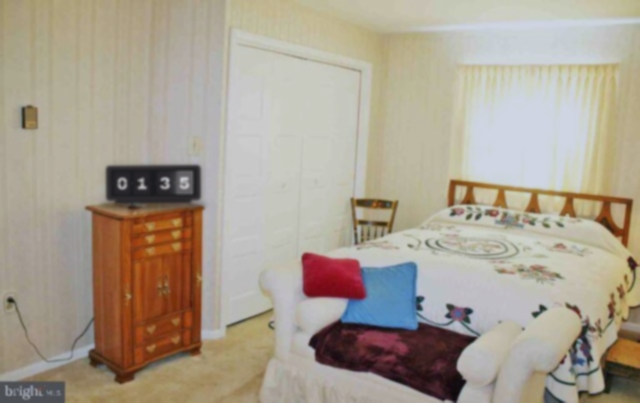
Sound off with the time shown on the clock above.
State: 1:35
